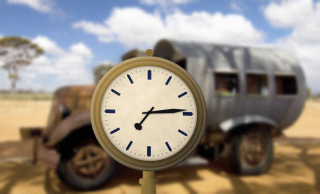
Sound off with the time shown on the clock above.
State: 7:14
